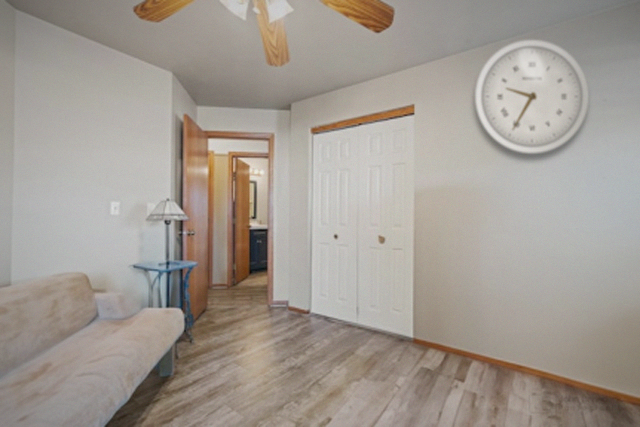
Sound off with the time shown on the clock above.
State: 9:35
